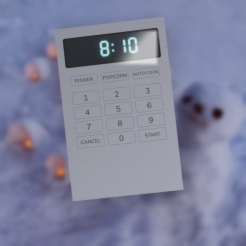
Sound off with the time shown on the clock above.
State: 8:10
